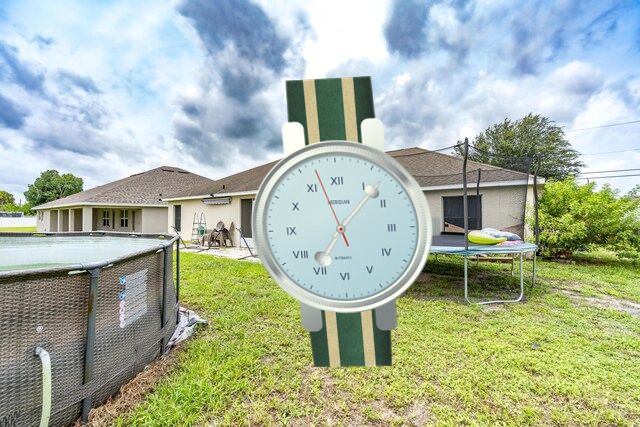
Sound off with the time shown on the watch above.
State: 7:06:57
